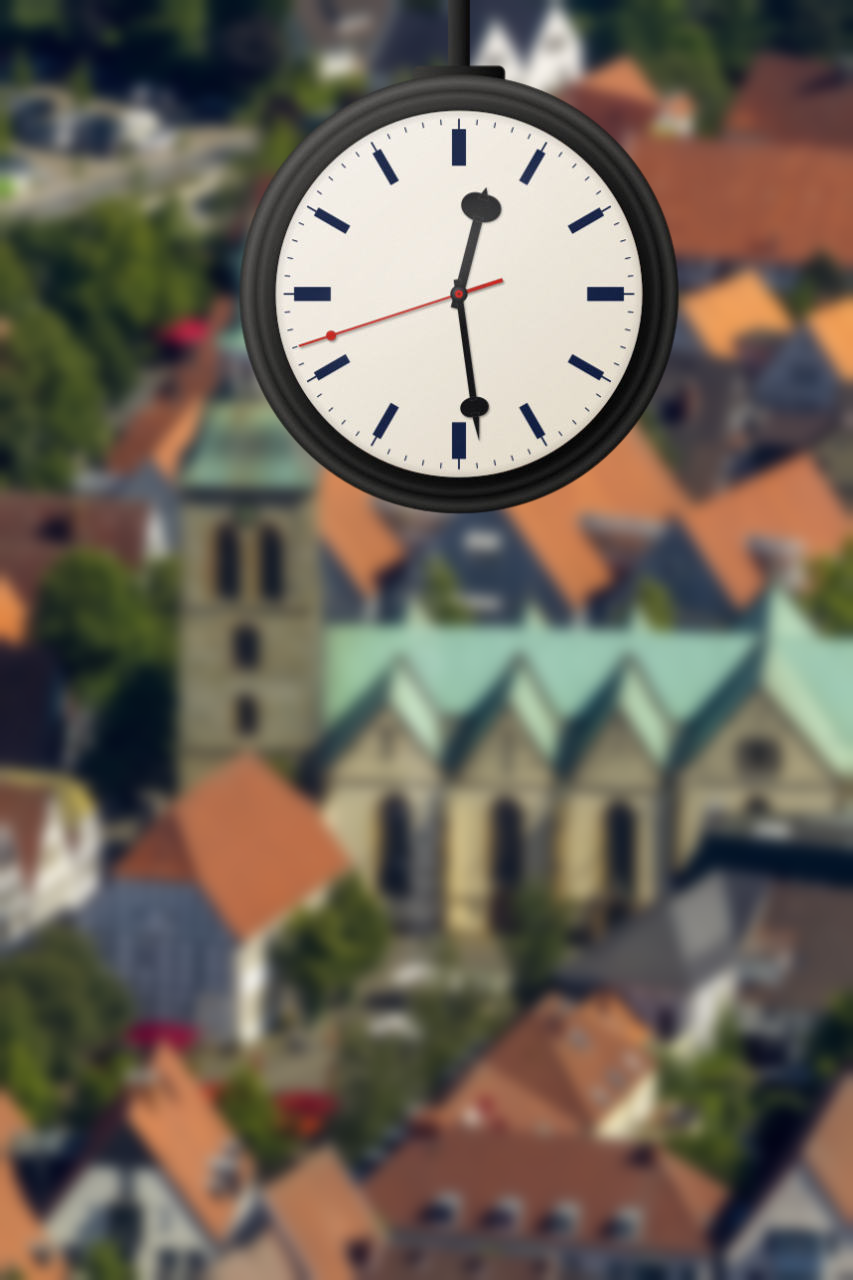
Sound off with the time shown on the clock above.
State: 12:28:42
